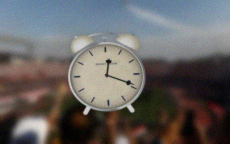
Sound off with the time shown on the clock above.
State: 12:19
